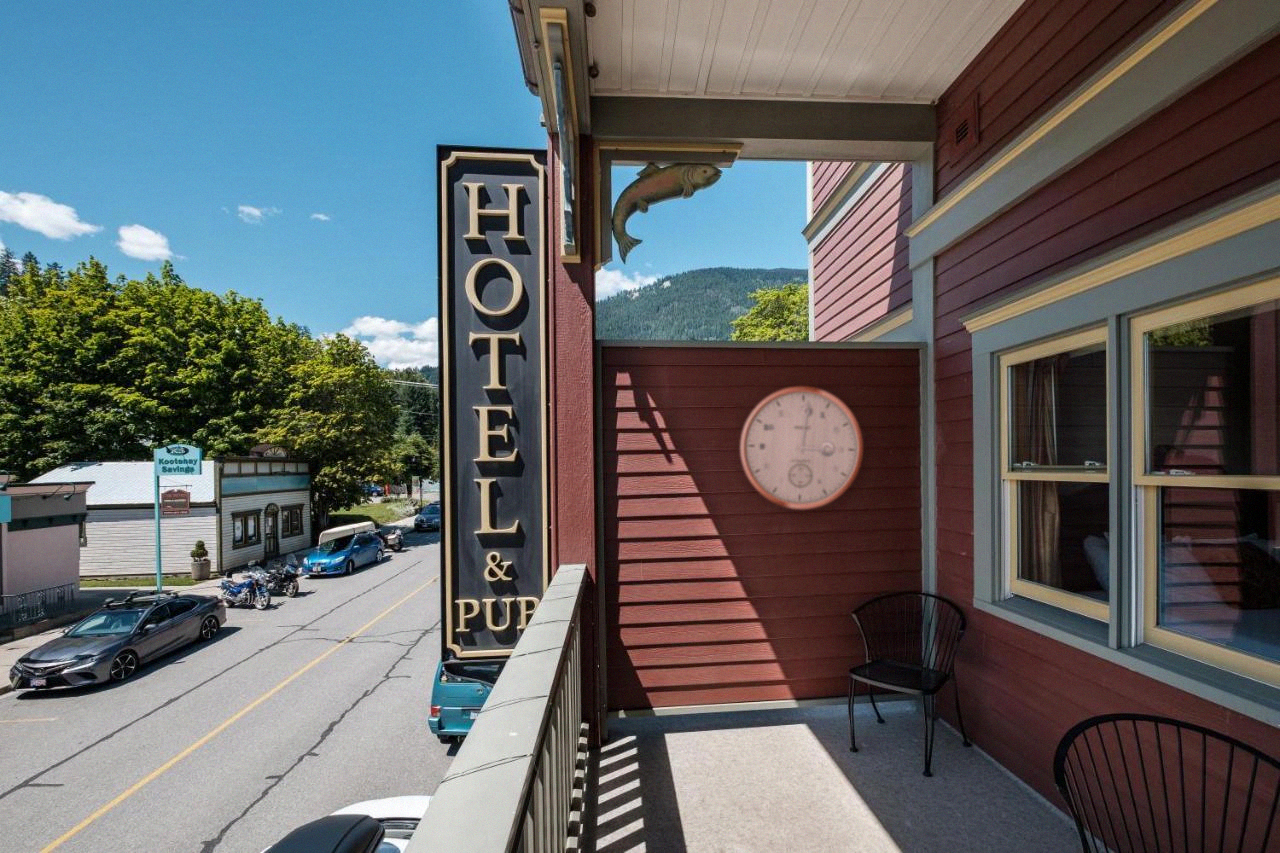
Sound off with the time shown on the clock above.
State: 3:01
